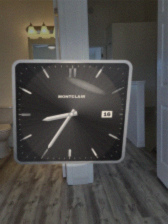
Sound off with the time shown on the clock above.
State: 8:35
